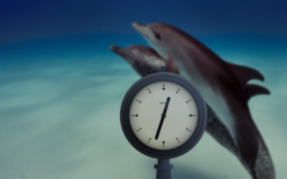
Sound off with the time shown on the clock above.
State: 12:33
